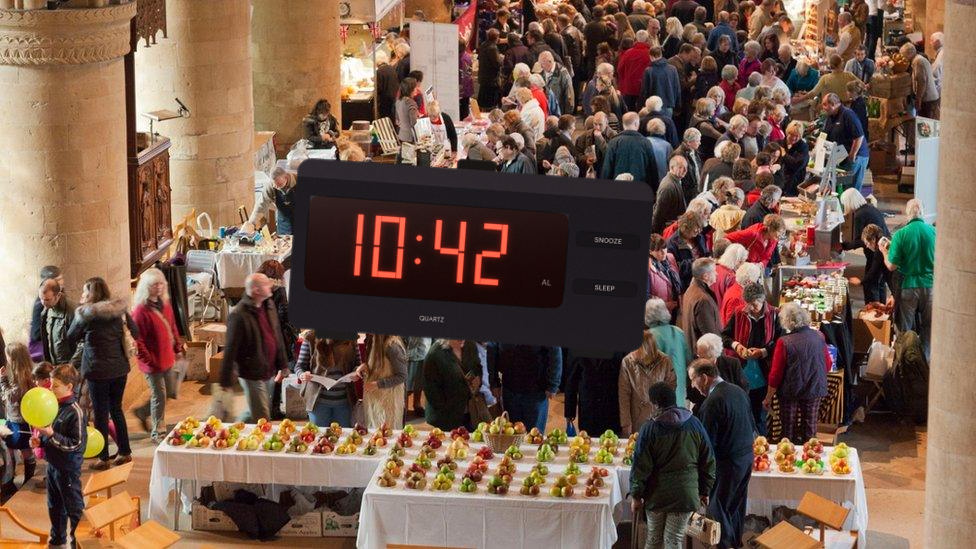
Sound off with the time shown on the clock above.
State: 10:42
